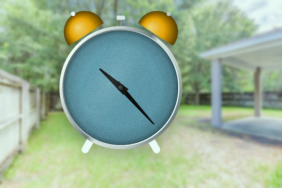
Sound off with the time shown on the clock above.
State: 10:23
